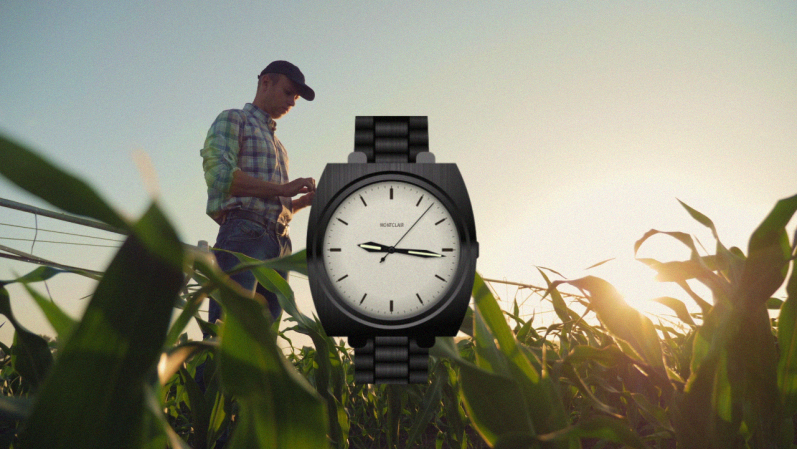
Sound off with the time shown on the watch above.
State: 9:16:07
